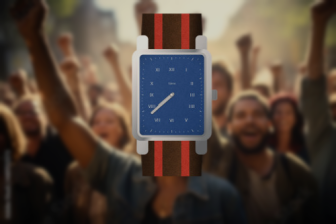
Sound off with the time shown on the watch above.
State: 7:38
